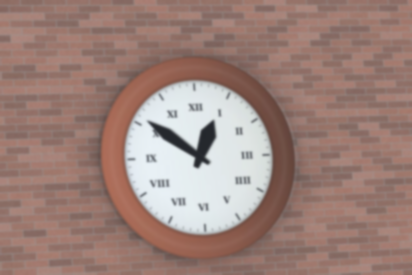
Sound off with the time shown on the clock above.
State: 12:51
